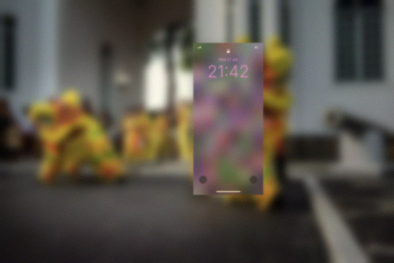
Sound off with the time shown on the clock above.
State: 21:42
